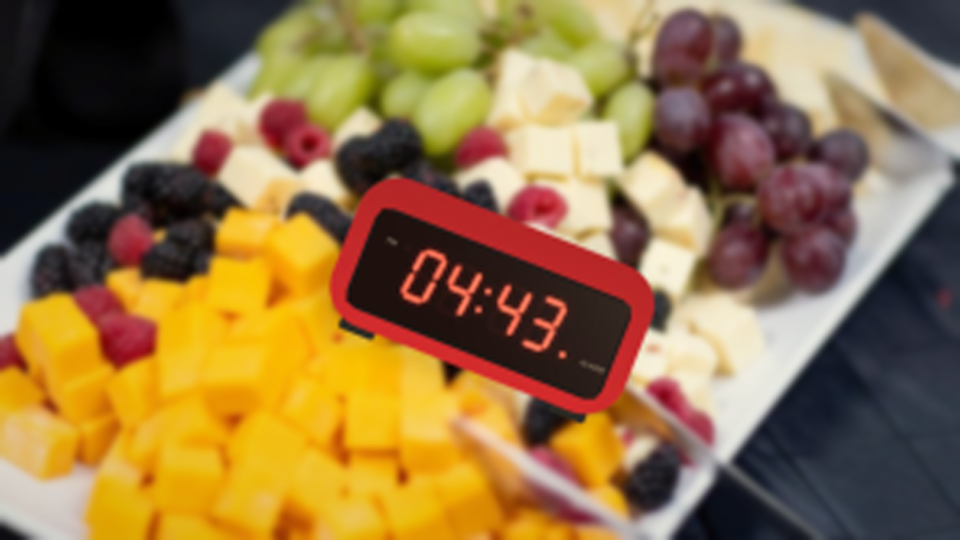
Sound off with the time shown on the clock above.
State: 4:43
